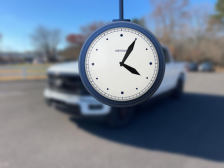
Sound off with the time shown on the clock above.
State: 4:05
